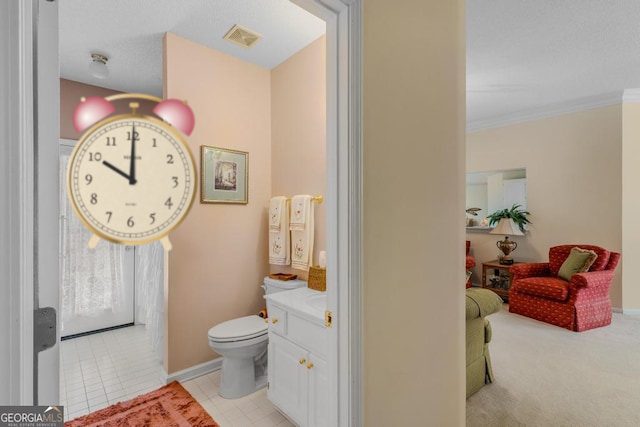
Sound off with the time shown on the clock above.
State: 10:00
